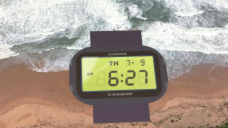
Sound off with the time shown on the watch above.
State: 6:27
